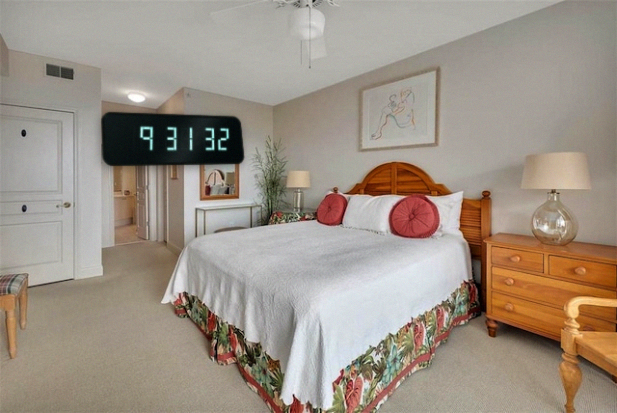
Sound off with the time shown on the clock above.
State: 9:31:32
